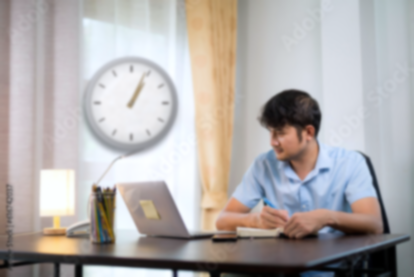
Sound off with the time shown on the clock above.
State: 1:04
